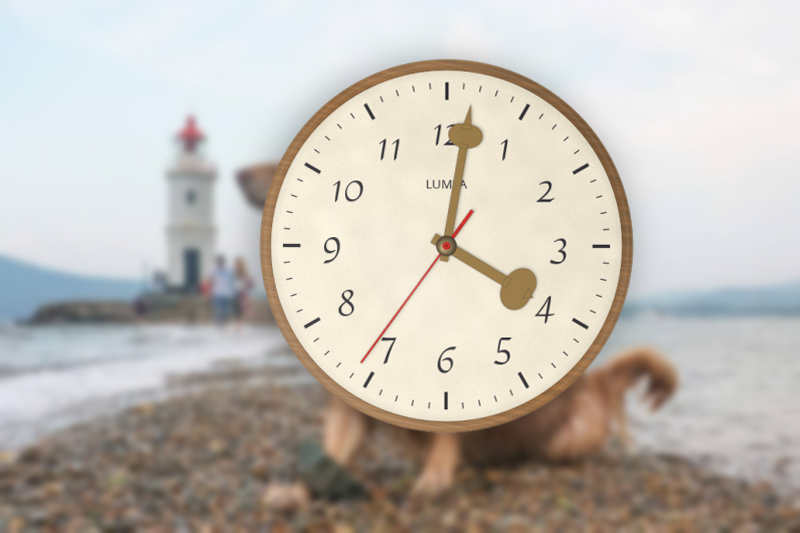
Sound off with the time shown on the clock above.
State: 4:01:36
